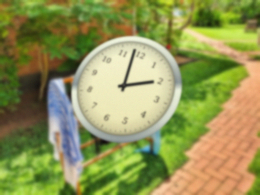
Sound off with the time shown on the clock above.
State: 1:58
